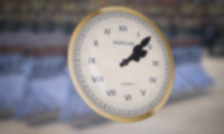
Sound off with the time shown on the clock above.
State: 2:08
